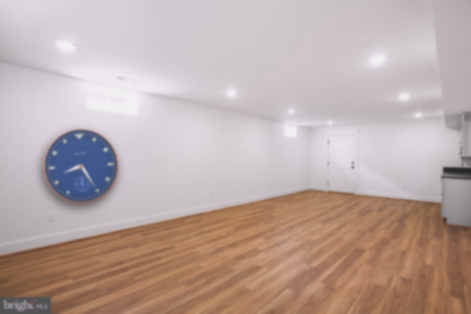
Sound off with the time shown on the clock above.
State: 8:25
